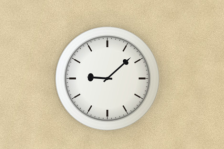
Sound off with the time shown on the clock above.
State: 9:08
